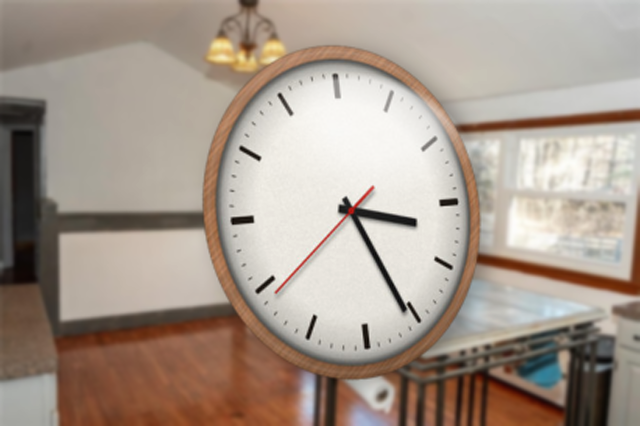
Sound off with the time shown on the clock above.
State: 3:25:39
